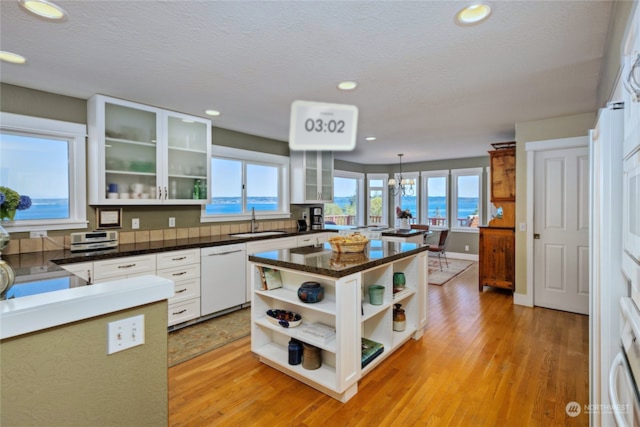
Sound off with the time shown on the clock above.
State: 3:02
